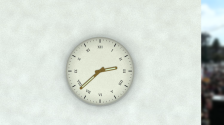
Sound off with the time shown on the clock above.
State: 2:38
